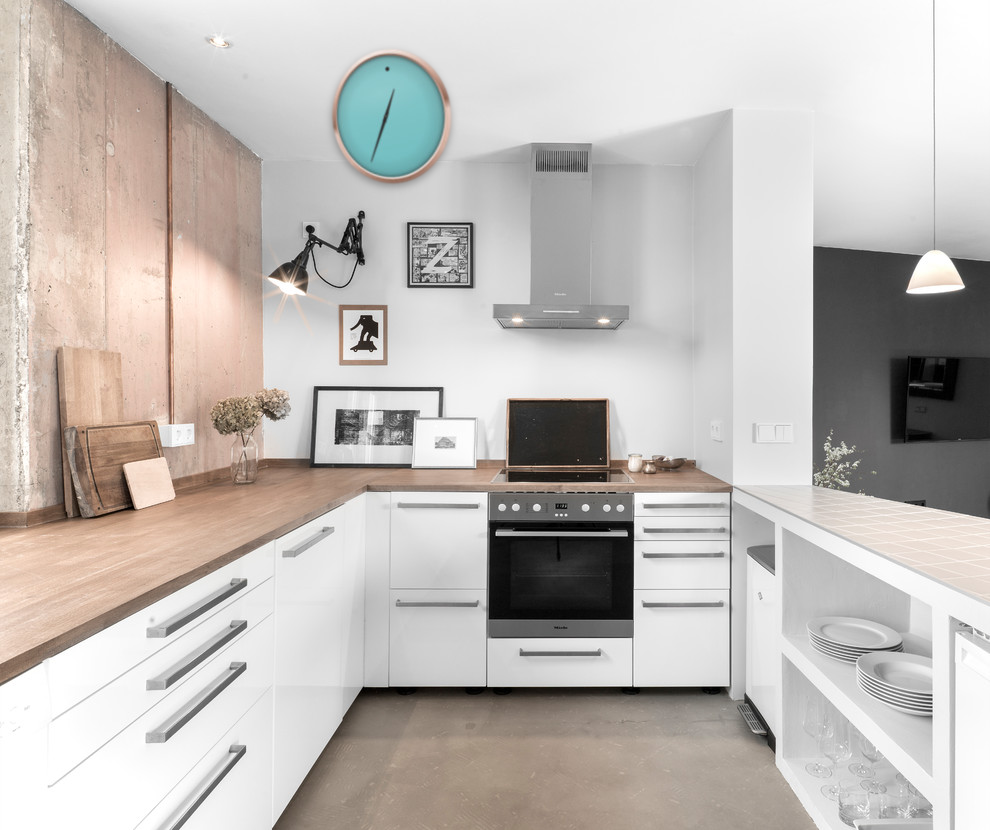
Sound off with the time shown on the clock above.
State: 12:33
